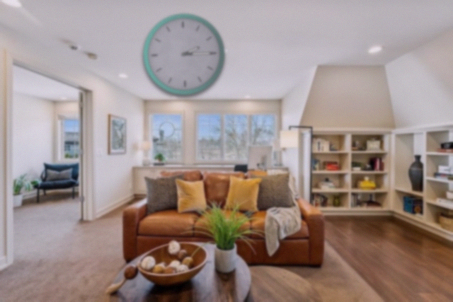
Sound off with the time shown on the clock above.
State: 2:15
